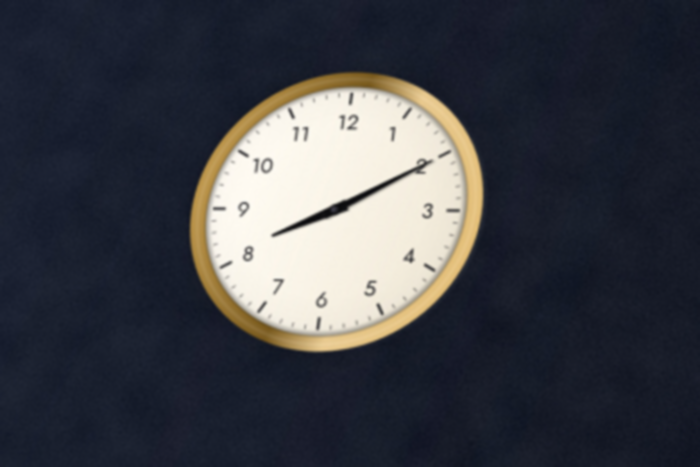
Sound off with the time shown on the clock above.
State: 8:10
